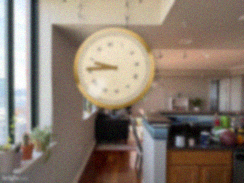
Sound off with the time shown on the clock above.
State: 9:46
